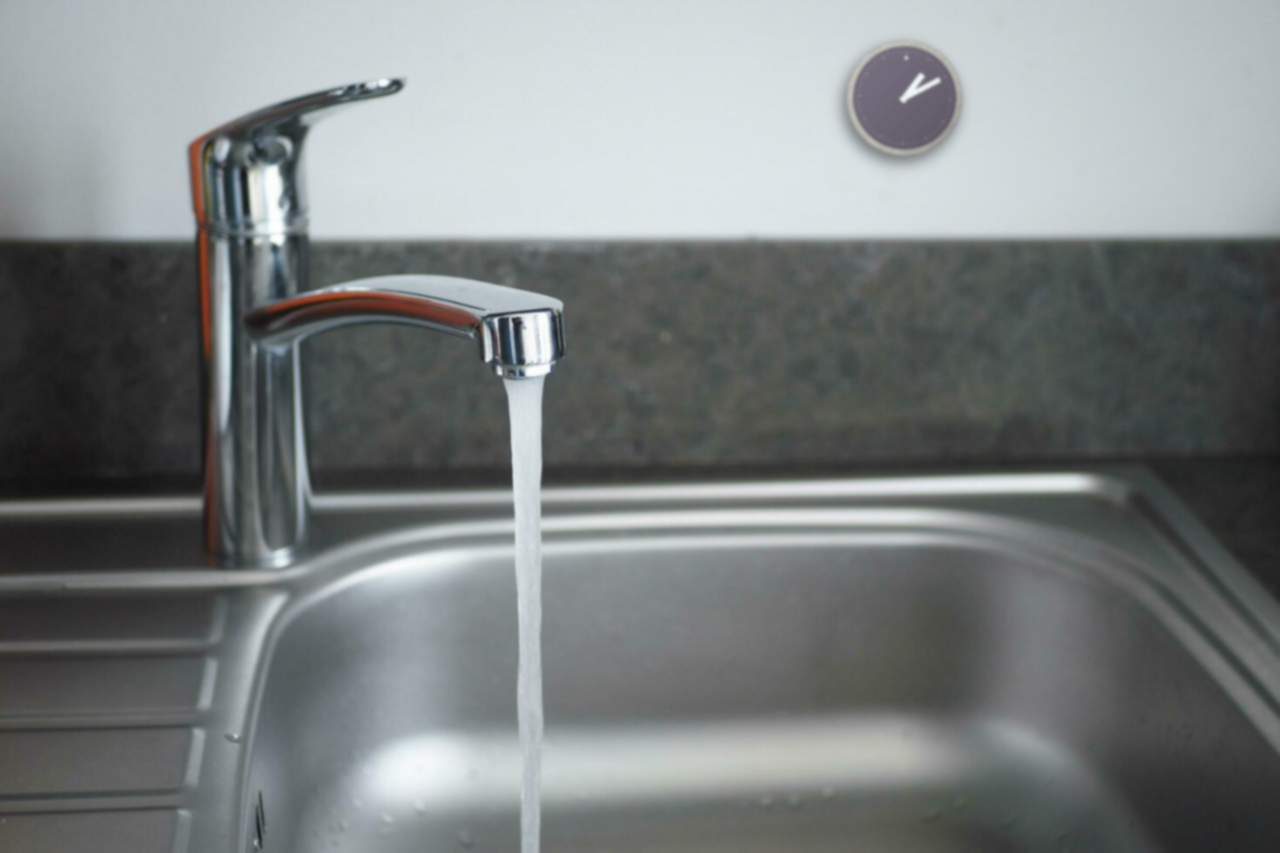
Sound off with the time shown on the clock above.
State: 1:10
